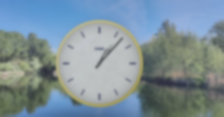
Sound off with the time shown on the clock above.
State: 1:07
